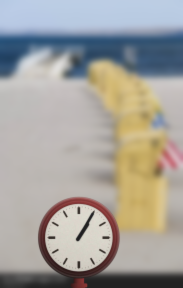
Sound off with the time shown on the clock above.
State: 1:05
